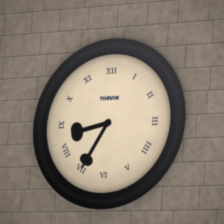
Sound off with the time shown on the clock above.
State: 8:35
